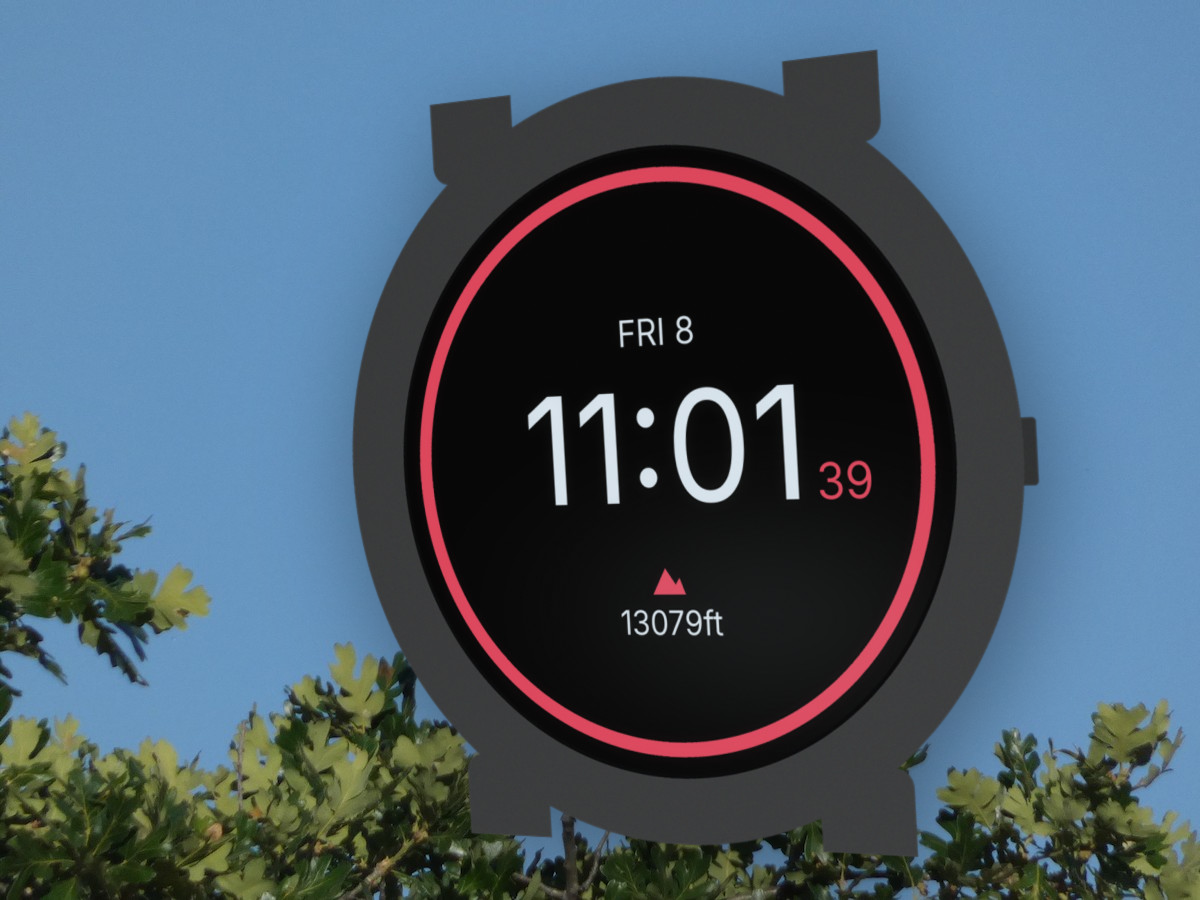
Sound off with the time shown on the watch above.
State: 11:01:39
